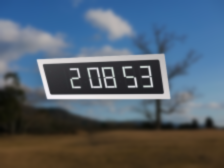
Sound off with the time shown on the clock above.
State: 2:08:53
